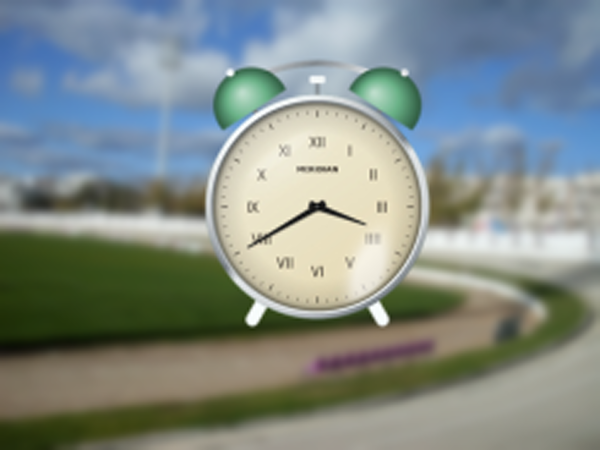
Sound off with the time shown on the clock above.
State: 3:40
